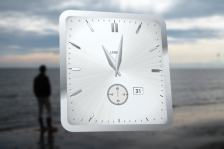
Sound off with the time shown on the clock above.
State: 11:02
